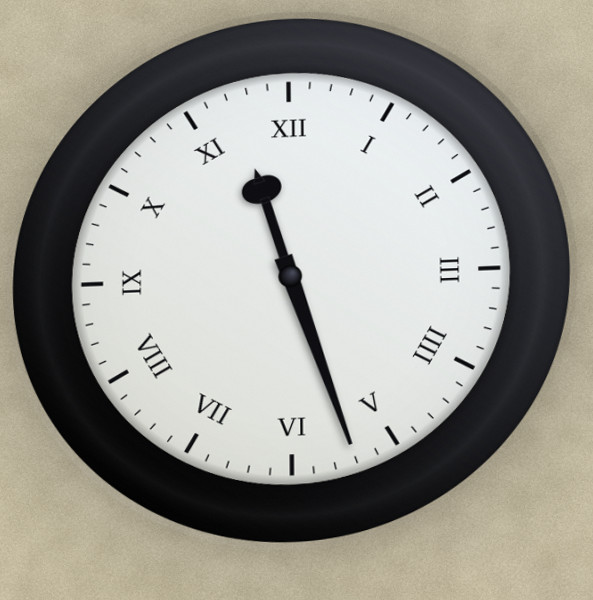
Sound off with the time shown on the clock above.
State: 11:27
